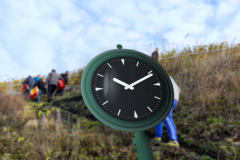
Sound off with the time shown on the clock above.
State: 10:11
